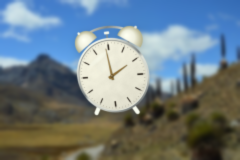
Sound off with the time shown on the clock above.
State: 1:59
